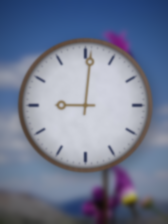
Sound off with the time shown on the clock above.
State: 9:01
